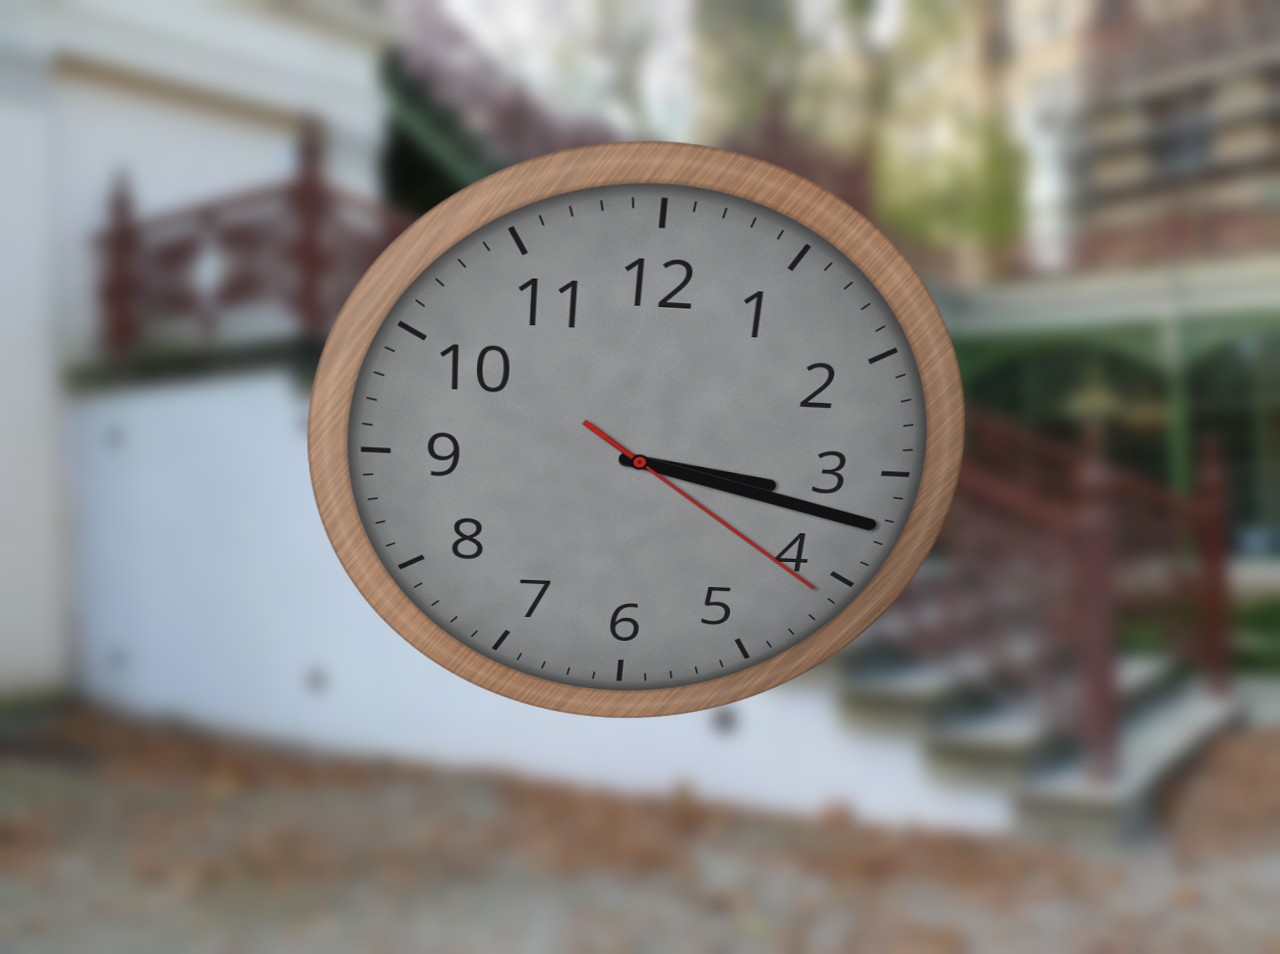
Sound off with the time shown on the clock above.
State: 3:17:21
